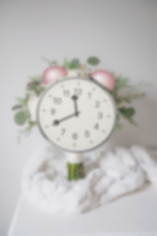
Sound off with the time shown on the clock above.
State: 11:40
